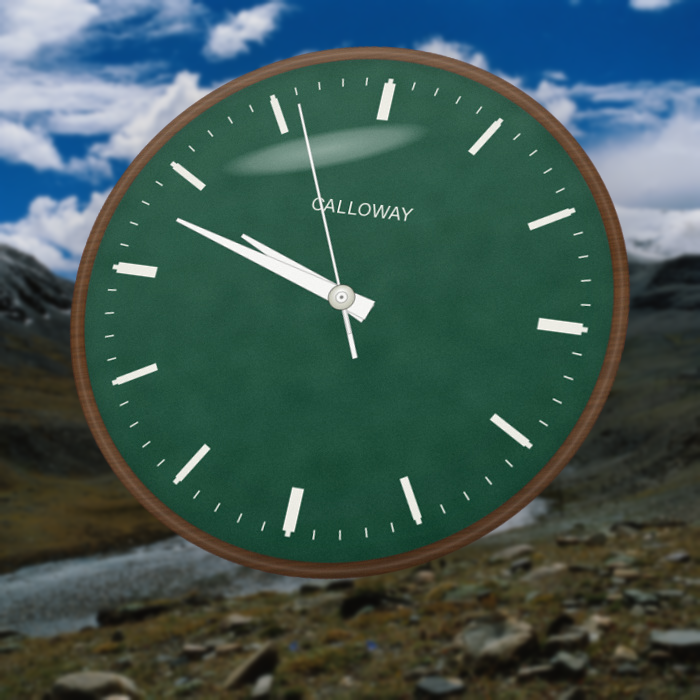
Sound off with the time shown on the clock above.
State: 9:47:56
